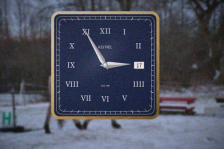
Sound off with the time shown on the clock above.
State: 2:55
